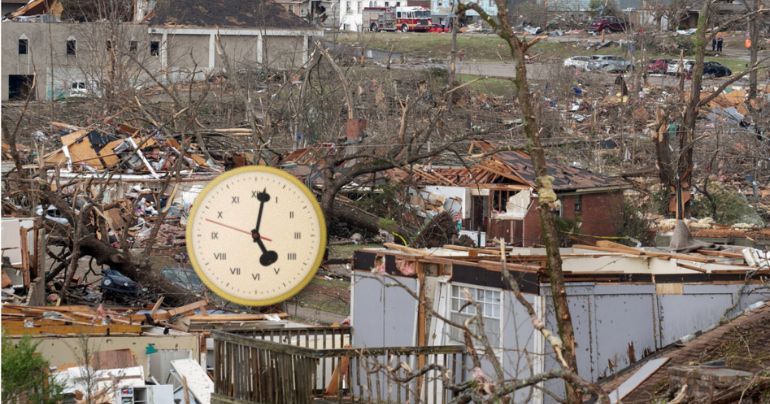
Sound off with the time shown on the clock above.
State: 5:01:48
